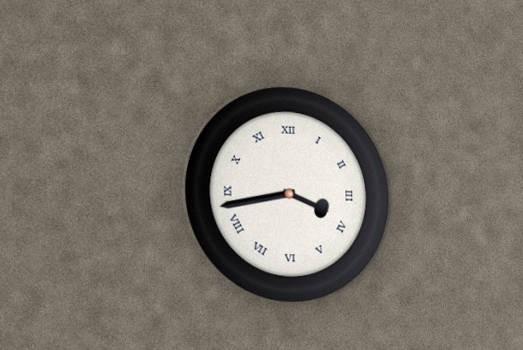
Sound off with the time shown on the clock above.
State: 3:43
